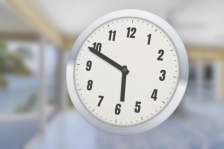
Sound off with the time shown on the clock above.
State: 5:49
